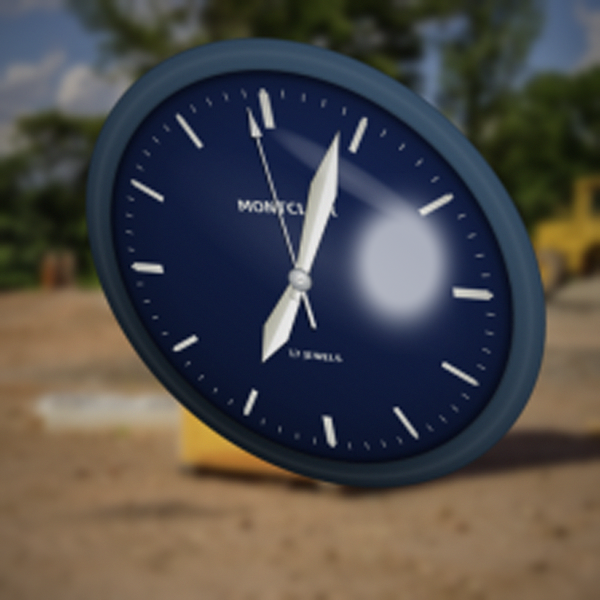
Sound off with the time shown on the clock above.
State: 7:03:59
